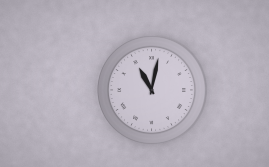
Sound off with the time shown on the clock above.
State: 11:02
